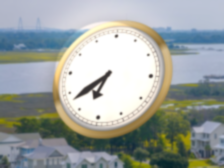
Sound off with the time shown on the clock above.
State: 6:38
